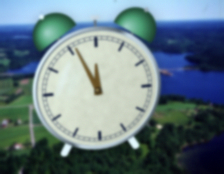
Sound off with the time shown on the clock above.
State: 11:56
